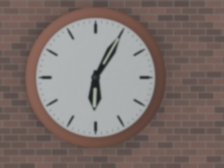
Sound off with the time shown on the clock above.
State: 6:05
